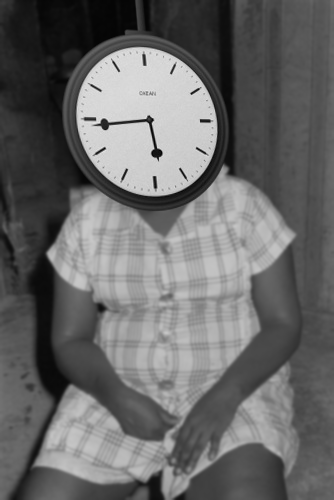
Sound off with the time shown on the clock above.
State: 5:44
